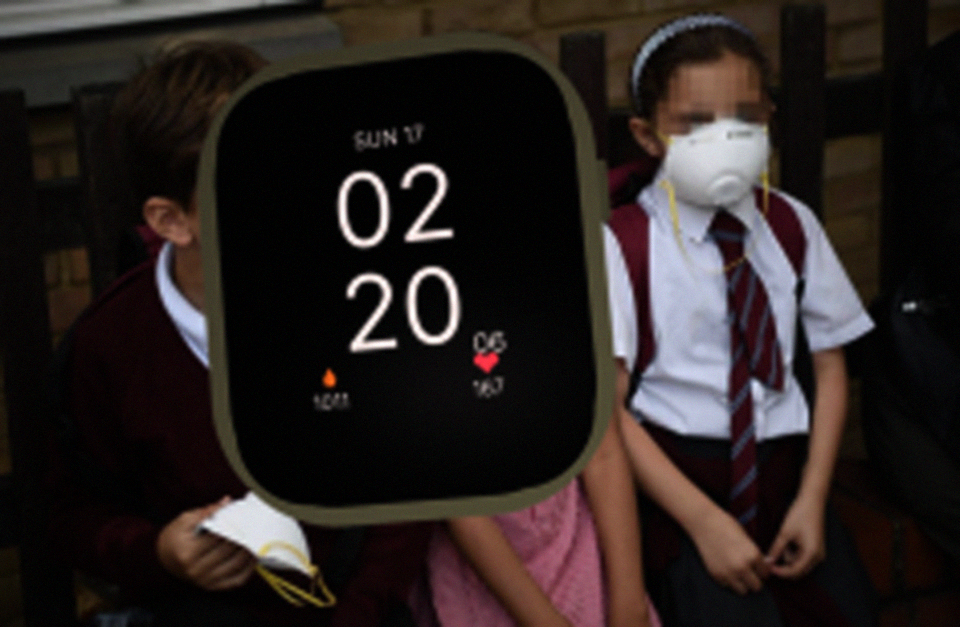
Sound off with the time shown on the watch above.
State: 2:20
